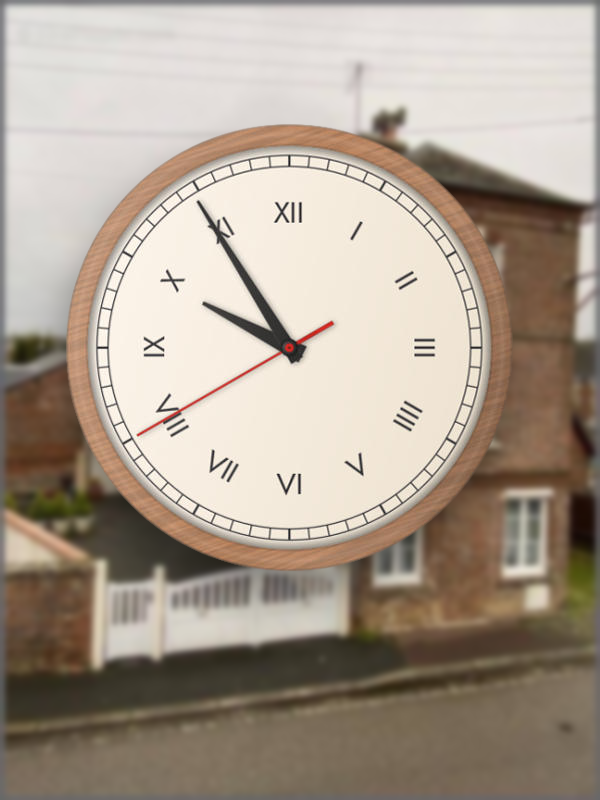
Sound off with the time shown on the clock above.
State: 9:54:40
